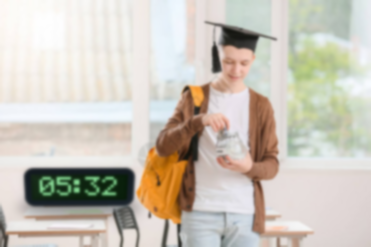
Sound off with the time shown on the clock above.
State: 5:32
